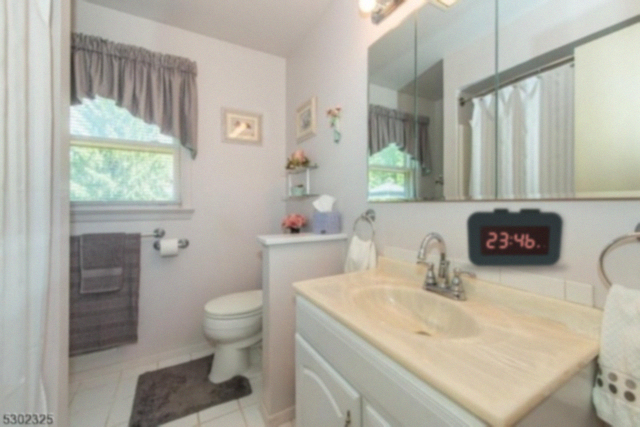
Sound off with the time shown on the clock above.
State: 23:46
